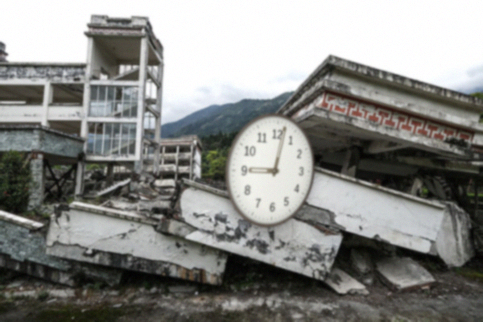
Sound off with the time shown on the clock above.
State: 9:02
